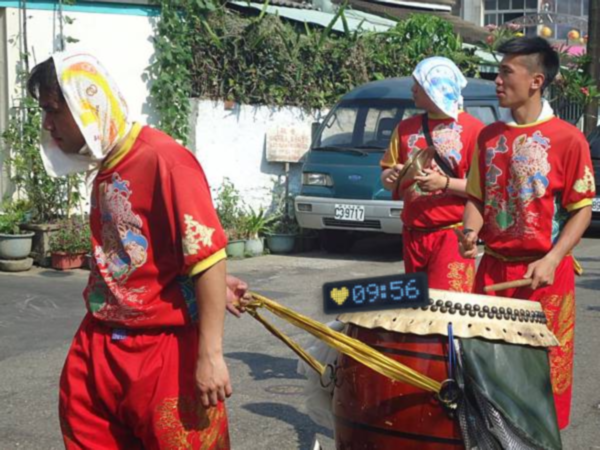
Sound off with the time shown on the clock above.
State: 9:56
